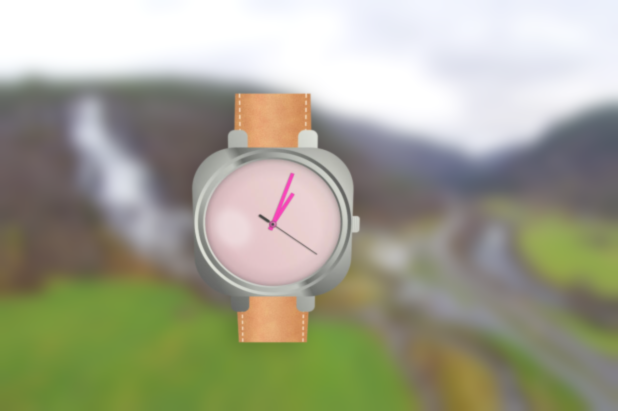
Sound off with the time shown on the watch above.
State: 1:03:21
